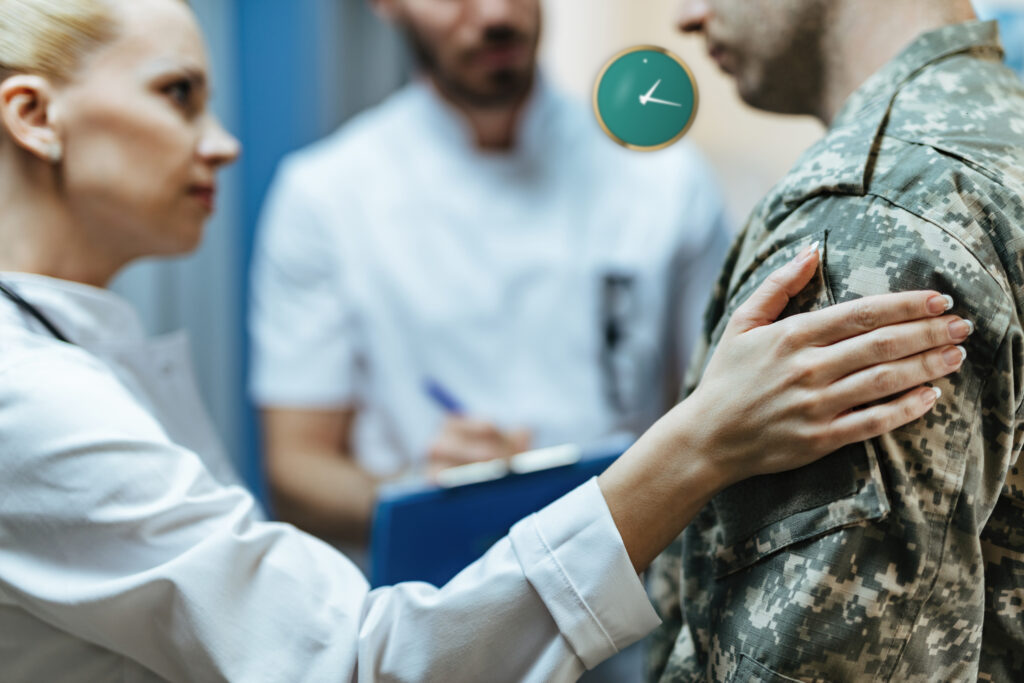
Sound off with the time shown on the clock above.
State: 1:17
